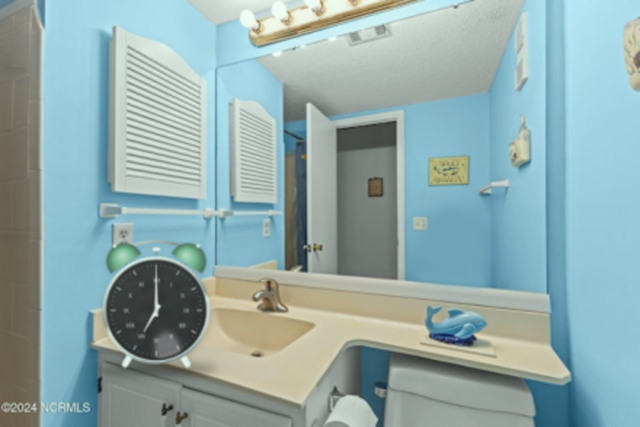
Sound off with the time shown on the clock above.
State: 7:00
